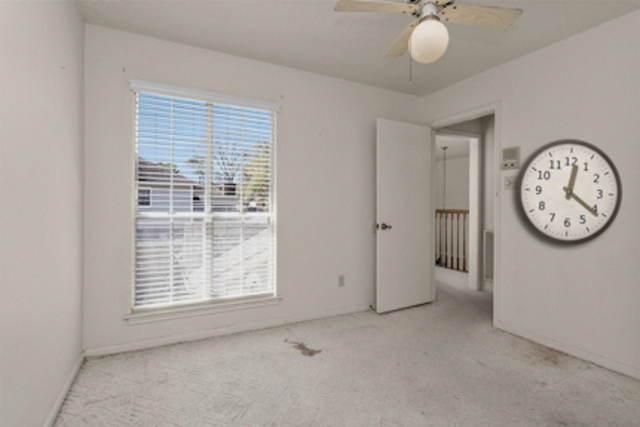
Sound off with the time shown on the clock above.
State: 12:21
